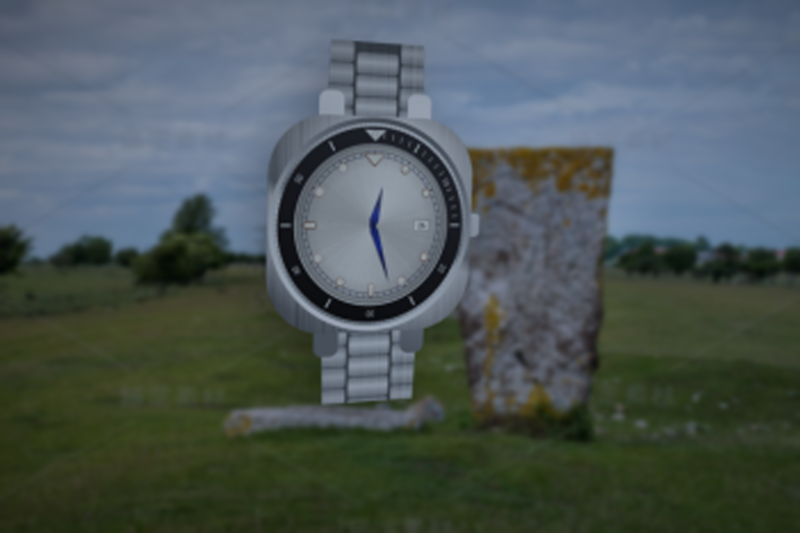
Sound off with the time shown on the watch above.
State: 12:27
